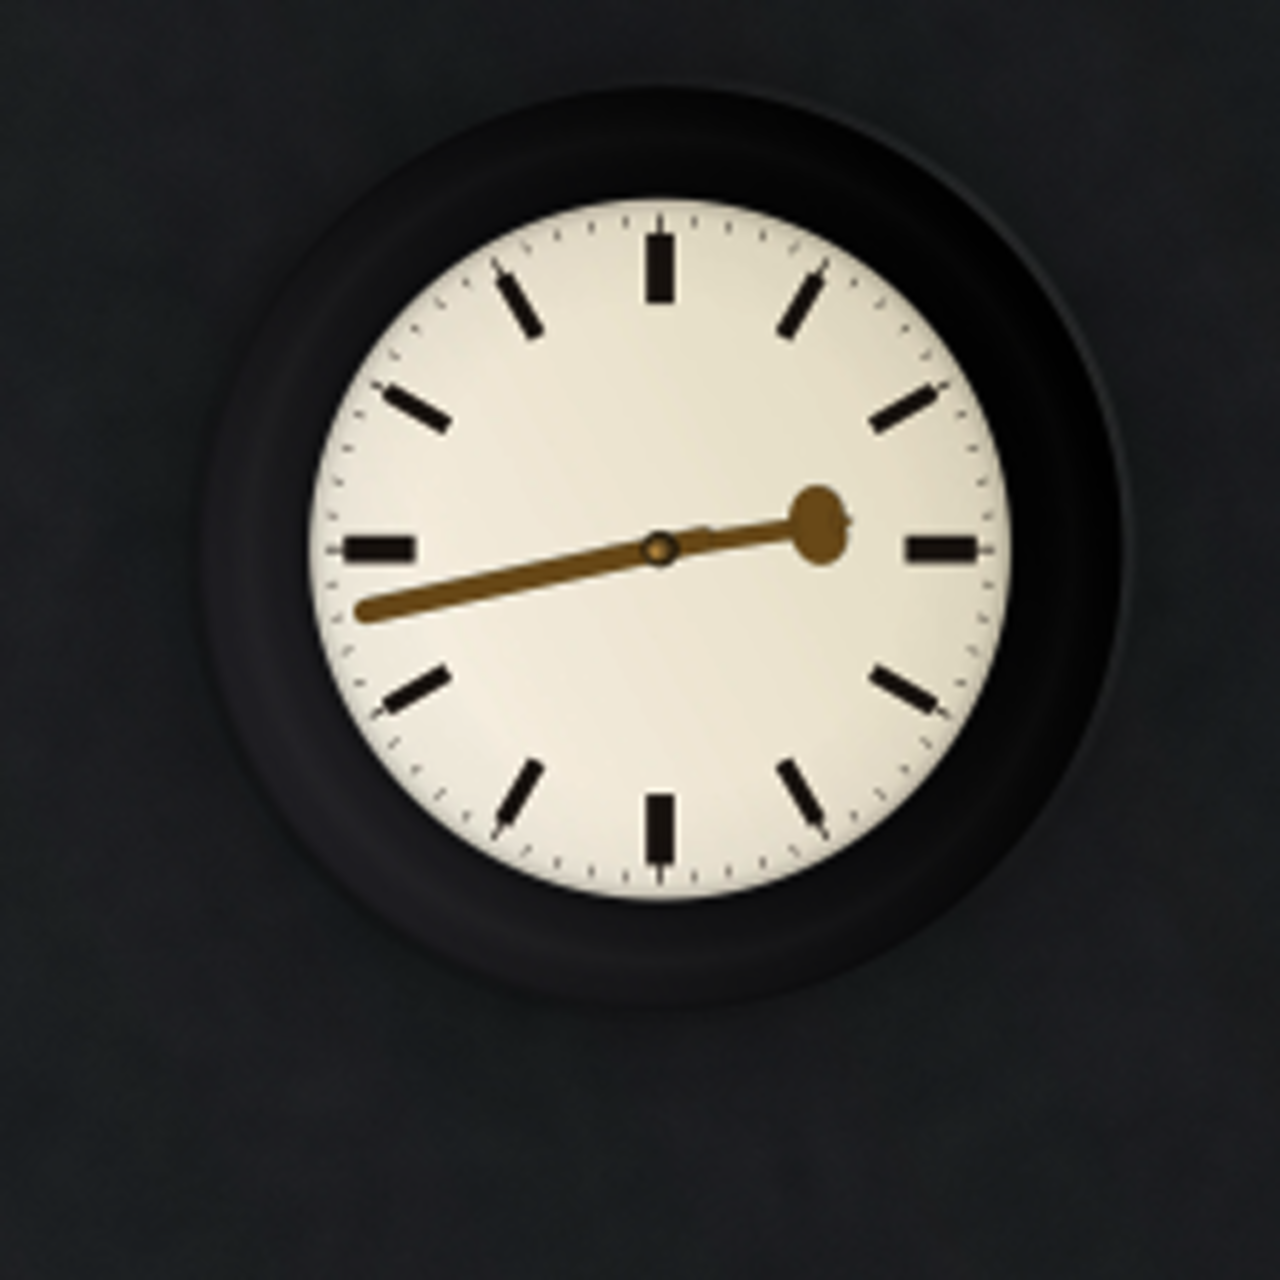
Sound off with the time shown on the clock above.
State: 2:43
